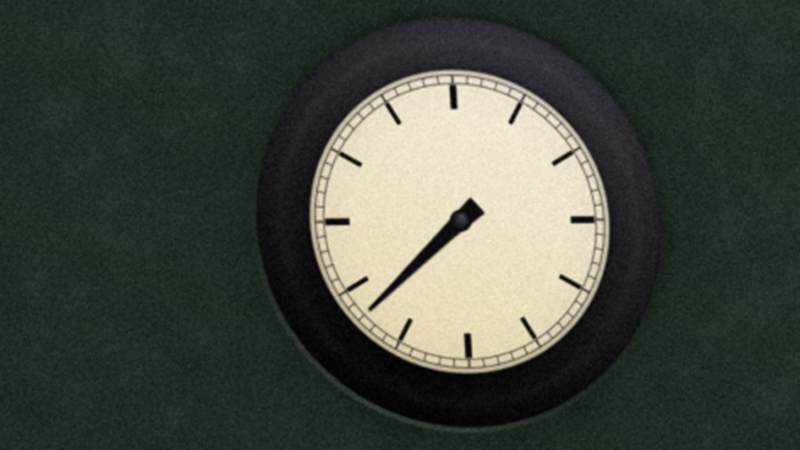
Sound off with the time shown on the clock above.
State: 7:38
